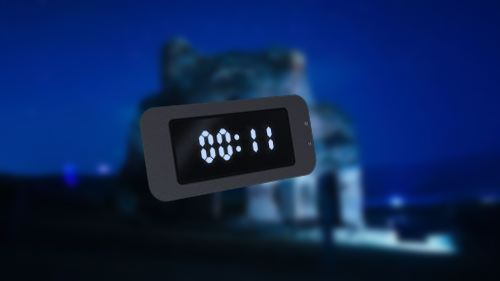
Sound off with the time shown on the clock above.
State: 0:11
